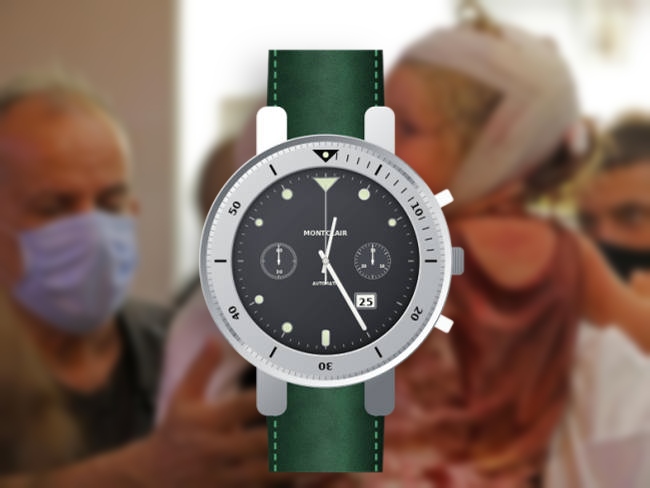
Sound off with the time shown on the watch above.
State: 12:25
